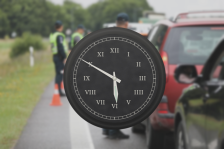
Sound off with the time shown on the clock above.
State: 5:50
